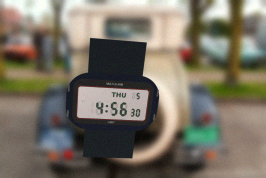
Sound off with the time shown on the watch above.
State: 4:56:30
